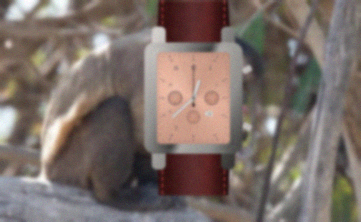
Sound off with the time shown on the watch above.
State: 12:38
